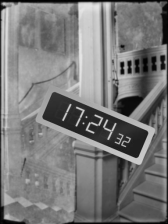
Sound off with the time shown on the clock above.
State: 17:24:32
